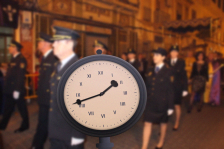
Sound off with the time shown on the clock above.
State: 1:42
